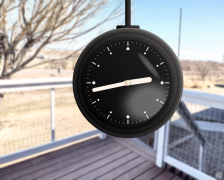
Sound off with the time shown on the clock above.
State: 2:43
